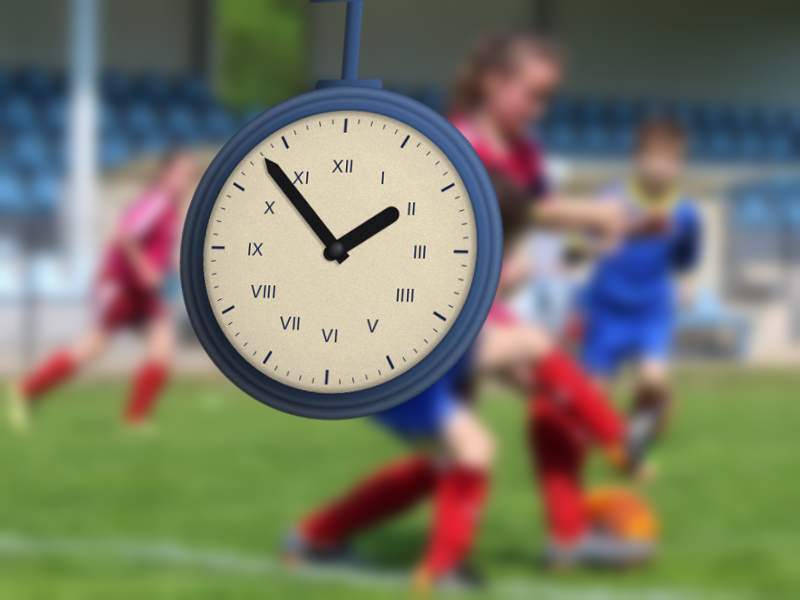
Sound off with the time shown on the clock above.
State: 1:53
